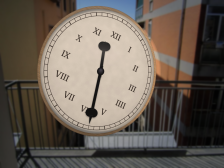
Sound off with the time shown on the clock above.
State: 11:28
